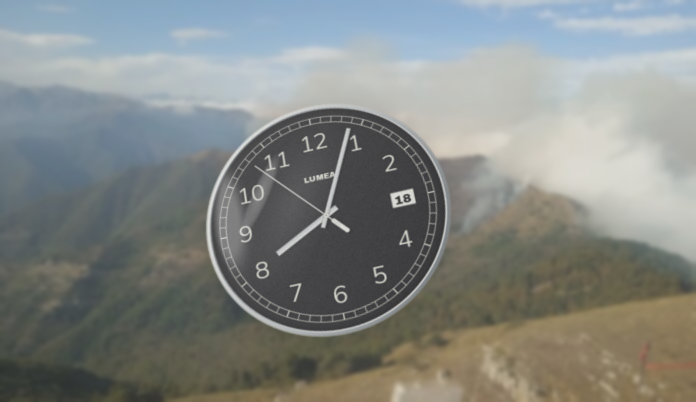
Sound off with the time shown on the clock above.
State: 8:03:53
